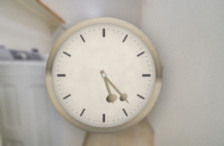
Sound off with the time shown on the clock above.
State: 5:23
